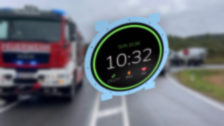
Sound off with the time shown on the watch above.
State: 10:32
